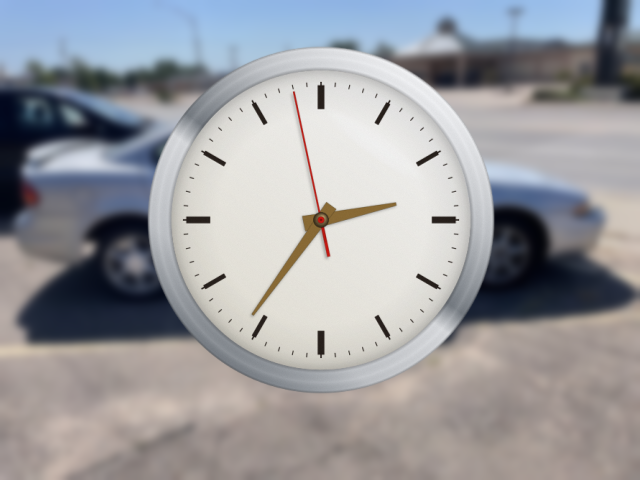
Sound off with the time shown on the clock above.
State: 2:35:58
